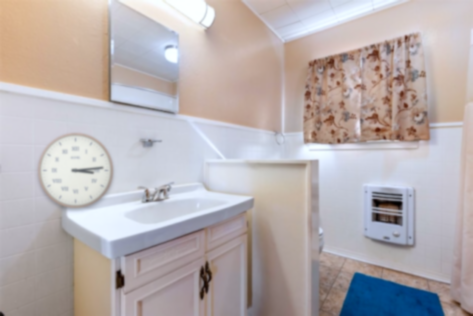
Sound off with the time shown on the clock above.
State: 3:14
